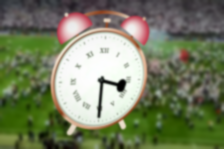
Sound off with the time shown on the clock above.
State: 3:30
